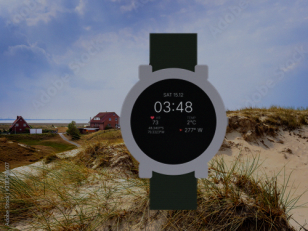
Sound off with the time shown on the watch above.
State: 3:48
